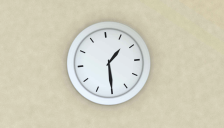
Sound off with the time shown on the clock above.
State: 1:30
